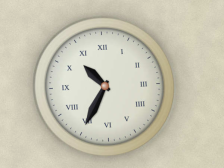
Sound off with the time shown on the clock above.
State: 10:35
